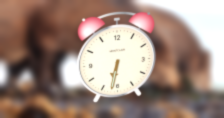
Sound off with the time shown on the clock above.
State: 6:32
